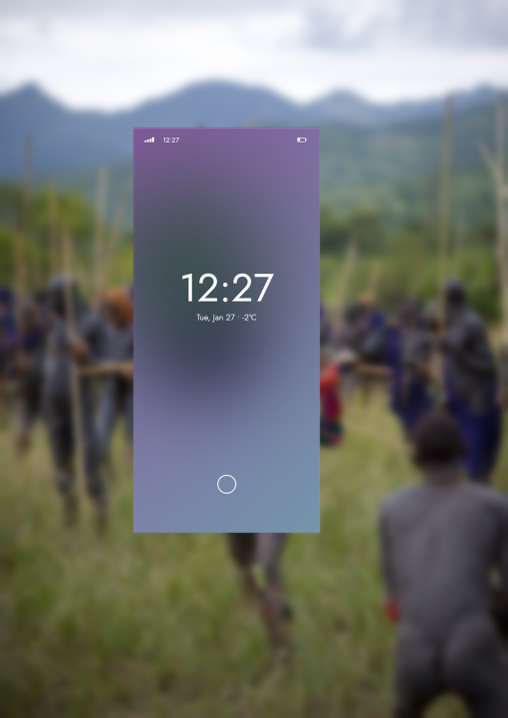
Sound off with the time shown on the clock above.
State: 12:27
